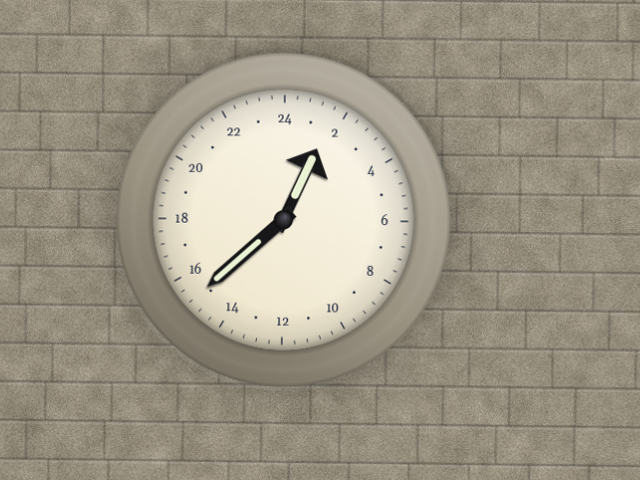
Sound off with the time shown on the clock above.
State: 1:38
